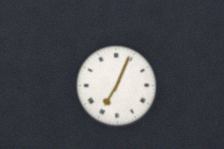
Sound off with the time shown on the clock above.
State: 7:04
